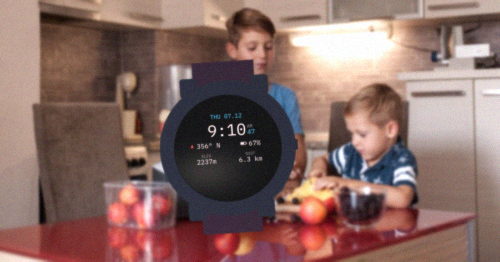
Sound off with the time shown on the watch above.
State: 9:10
